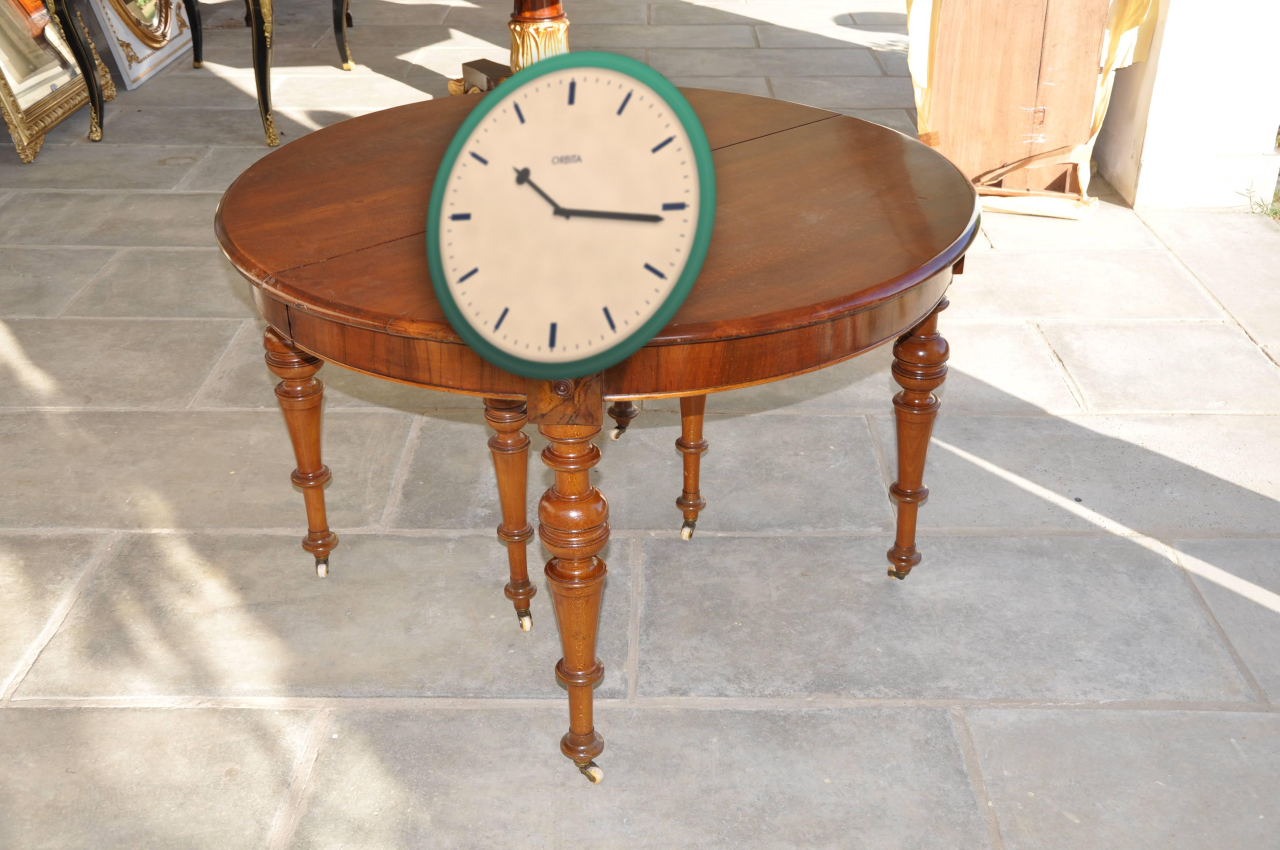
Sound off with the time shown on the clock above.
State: 10:16
